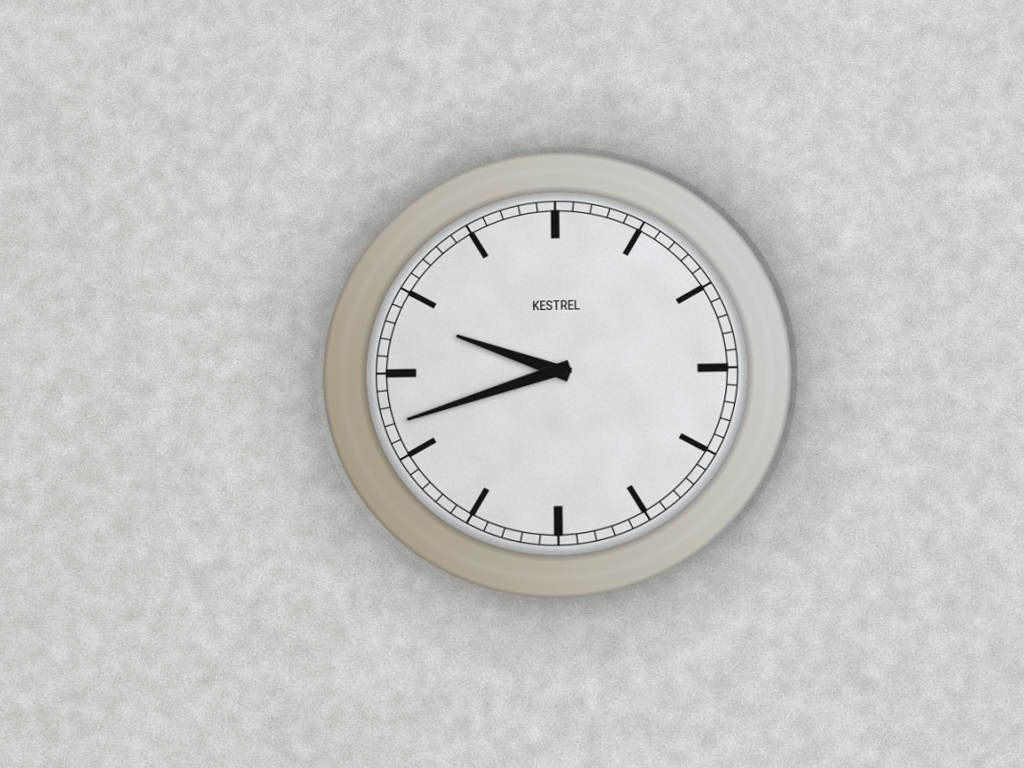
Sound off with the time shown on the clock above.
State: 9:42
